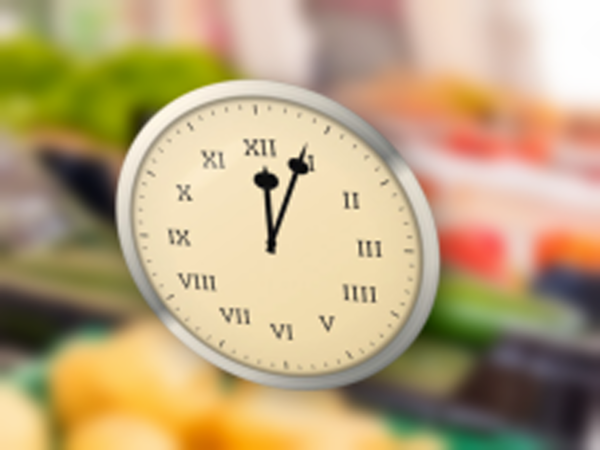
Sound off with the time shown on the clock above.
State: 12:04
